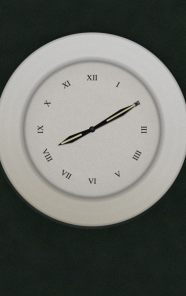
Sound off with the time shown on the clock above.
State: 8:10
